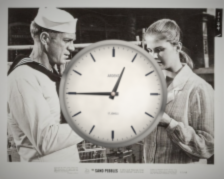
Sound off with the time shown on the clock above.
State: 12:45
